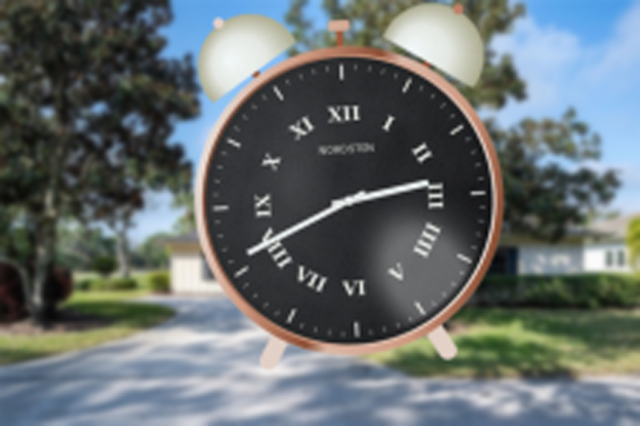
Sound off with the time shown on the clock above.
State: 2:41
